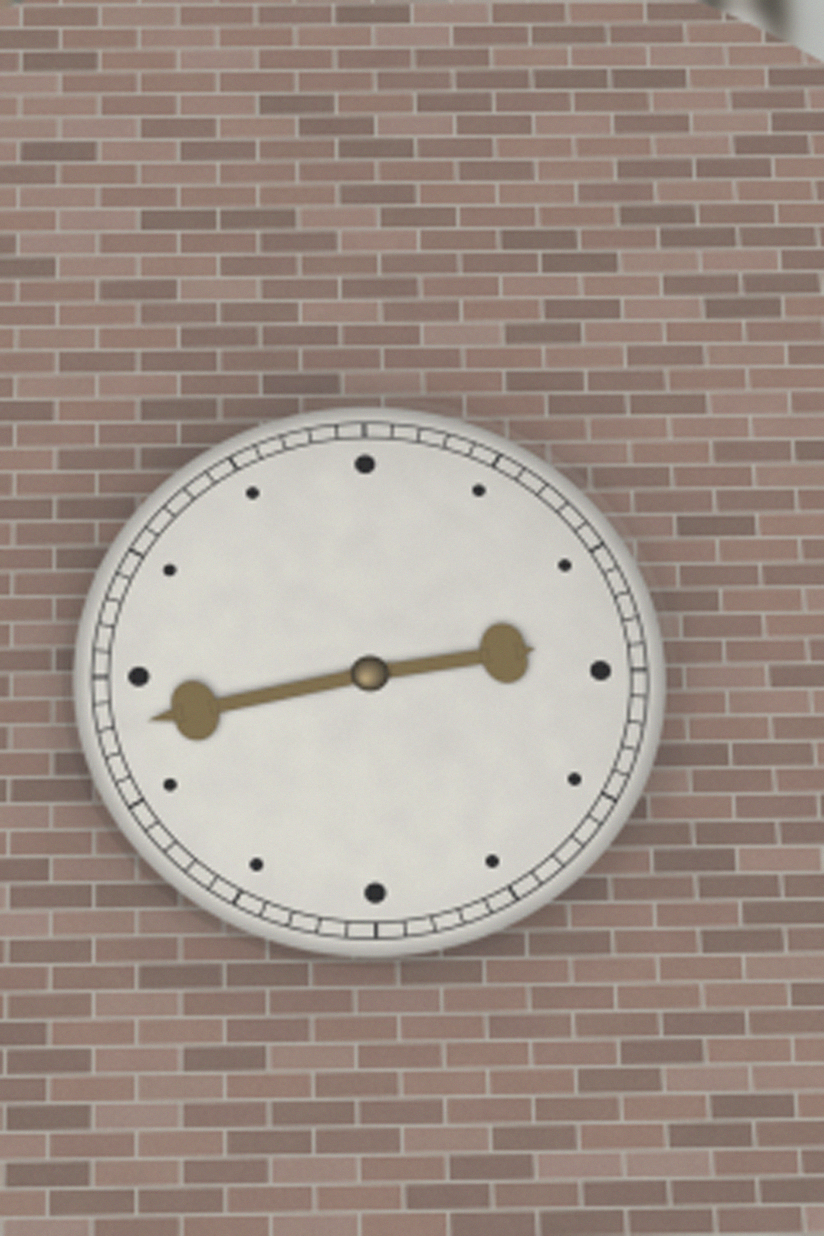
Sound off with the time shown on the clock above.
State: 2:43
